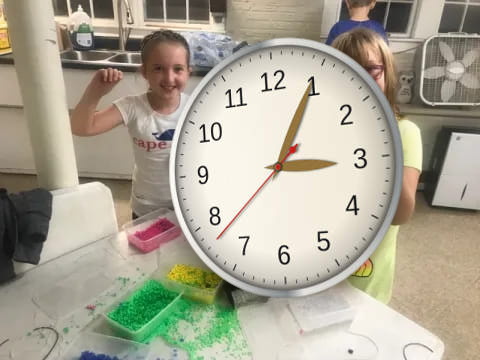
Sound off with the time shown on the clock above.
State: 3:04:38
